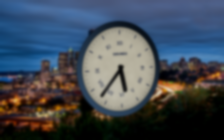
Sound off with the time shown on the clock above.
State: 5:37
